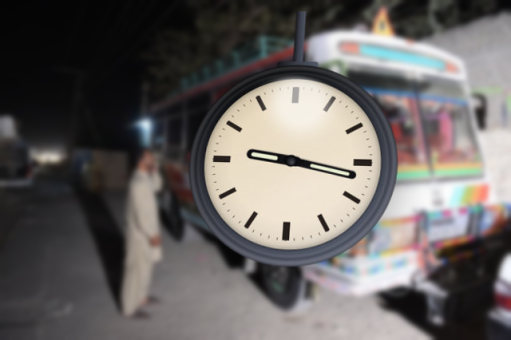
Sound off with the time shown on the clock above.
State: 9:17
